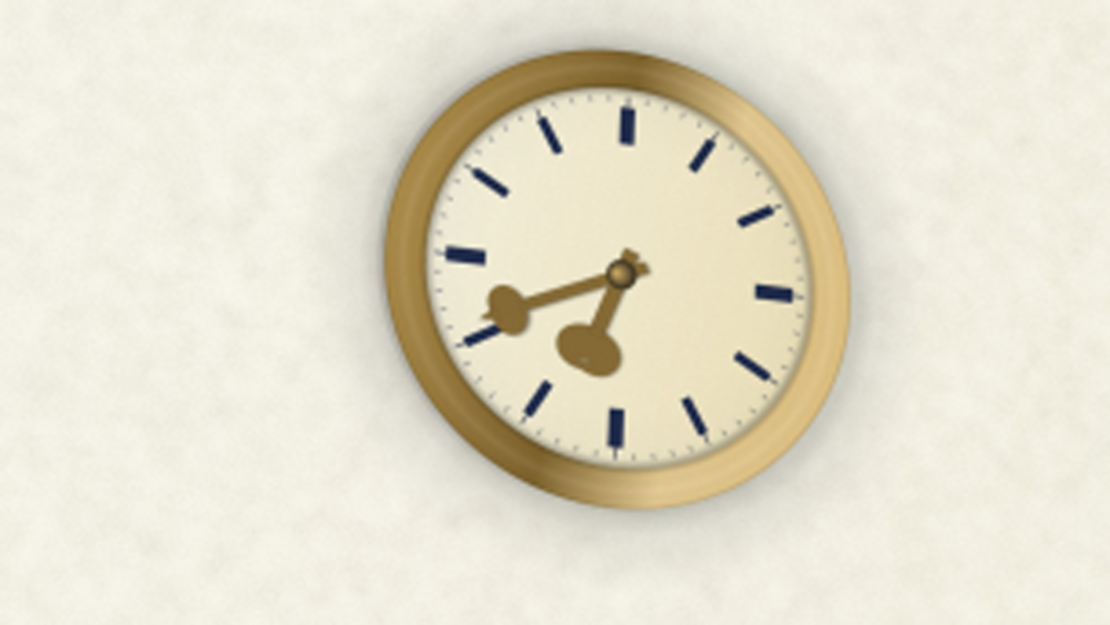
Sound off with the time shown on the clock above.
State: 6:41
